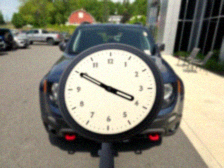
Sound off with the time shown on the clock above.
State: 3:50
